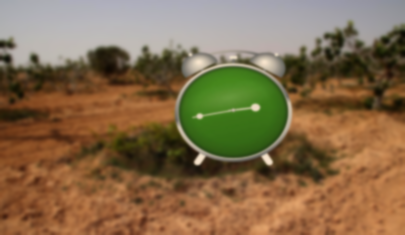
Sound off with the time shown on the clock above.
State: 2:43
